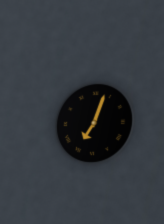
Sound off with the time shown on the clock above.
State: 7:03
